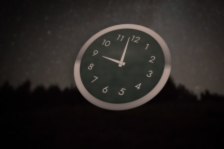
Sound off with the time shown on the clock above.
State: 8:58
